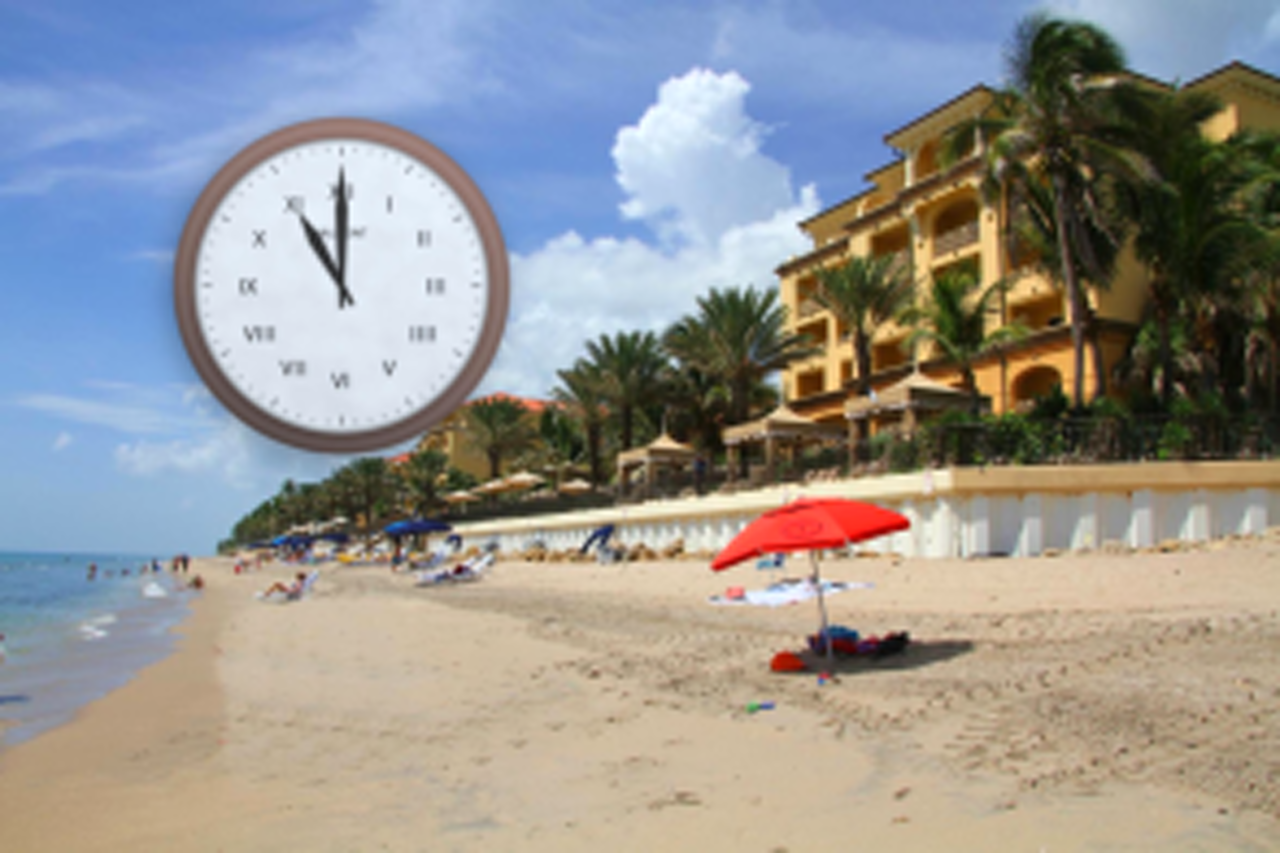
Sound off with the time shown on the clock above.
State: 11:00
